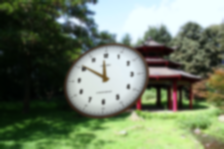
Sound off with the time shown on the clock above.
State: 11:51
